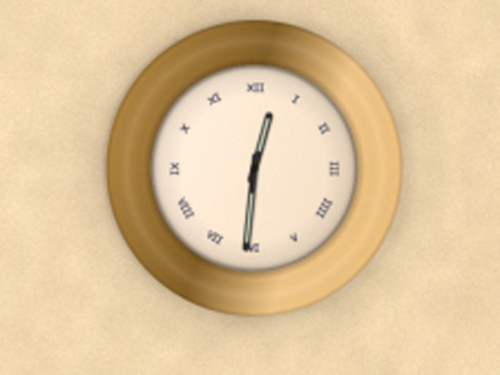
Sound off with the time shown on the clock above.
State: 12:31
